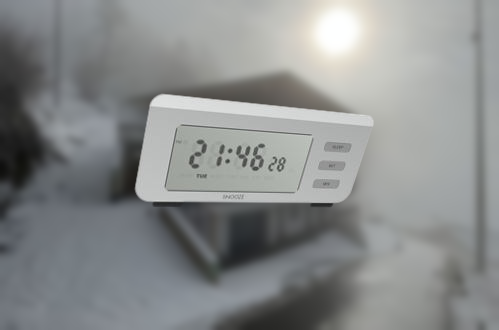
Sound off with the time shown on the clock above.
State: 21:46:28
